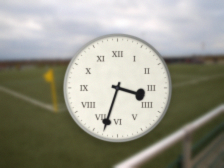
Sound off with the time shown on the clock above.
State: 3:33
